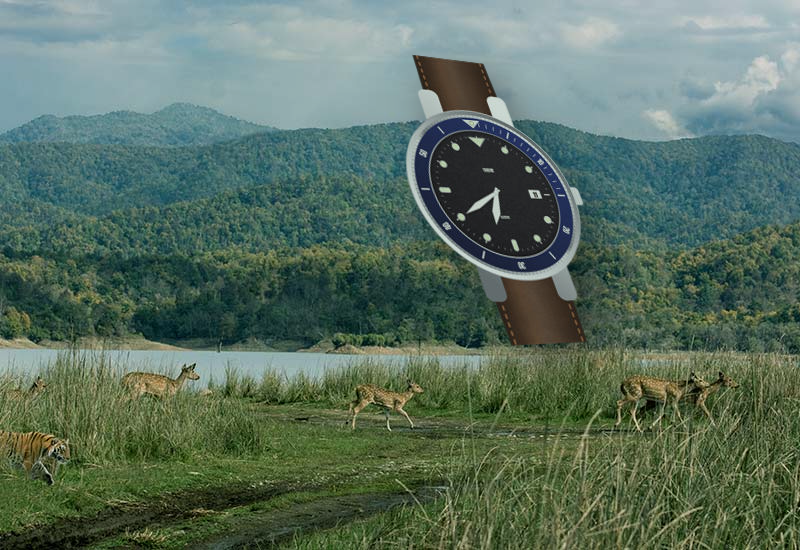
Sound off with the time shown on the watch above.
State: 6:40
